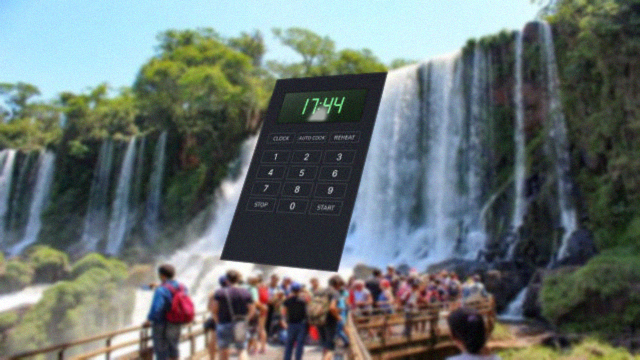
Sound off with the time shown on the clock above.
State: 17:44
